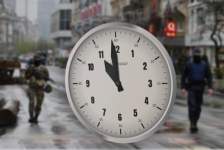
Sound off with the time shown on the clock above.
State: 10:59
